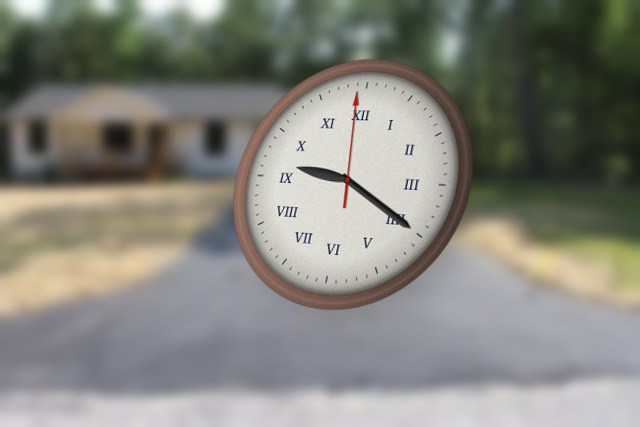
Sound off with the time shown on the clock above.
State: 9:19:59
